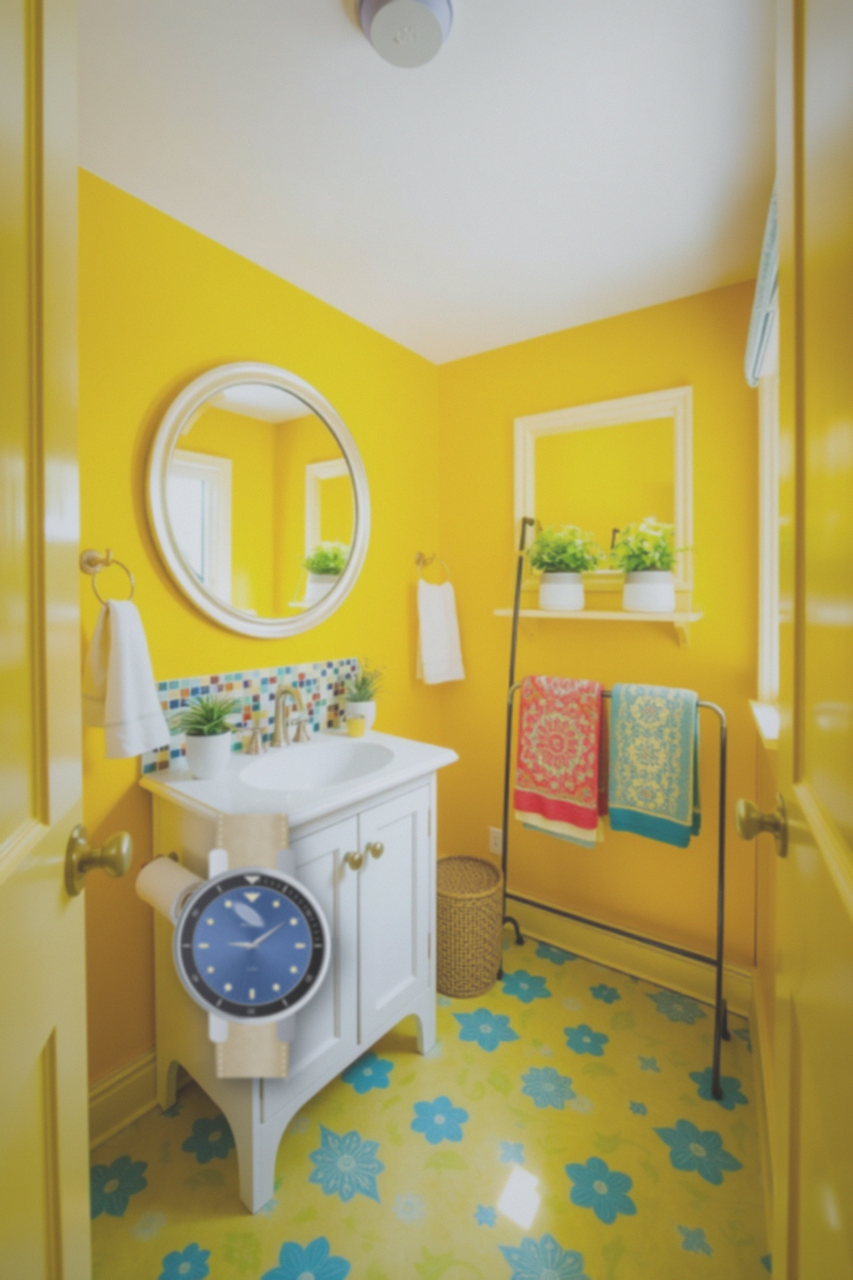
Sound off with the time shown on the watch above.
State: 9:09
